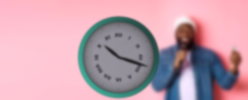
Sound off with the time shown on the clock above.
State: 10:18
